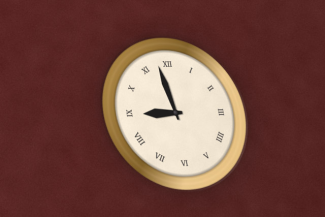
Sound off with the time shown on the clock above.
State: 8:58
